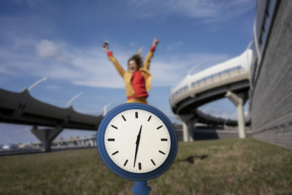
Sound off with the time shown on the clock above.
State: 12:32
